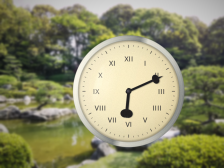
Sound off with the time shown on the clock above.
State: 6:11
